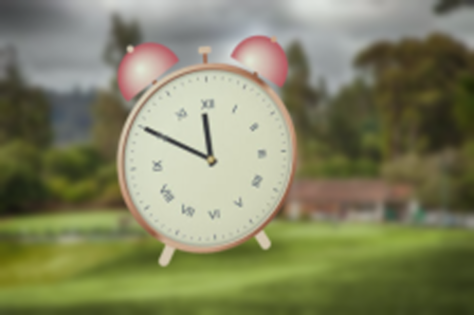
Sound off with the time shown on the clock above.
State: 11:50
